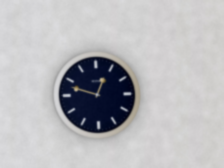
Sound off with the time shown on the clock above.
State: 12:48
